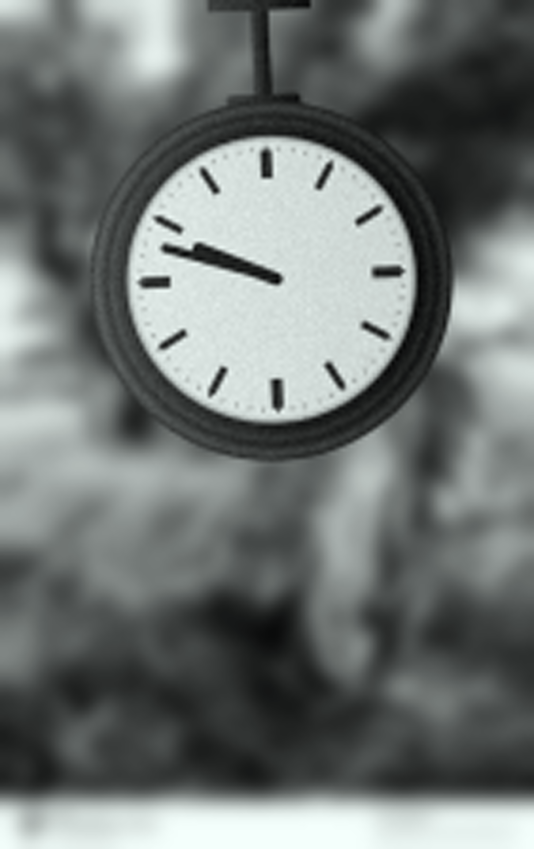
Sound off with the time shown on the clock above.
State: 9:48
